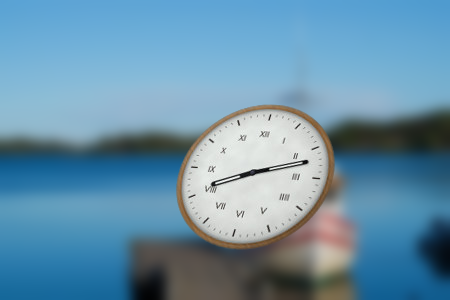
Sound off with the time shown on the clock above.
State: 8:12
